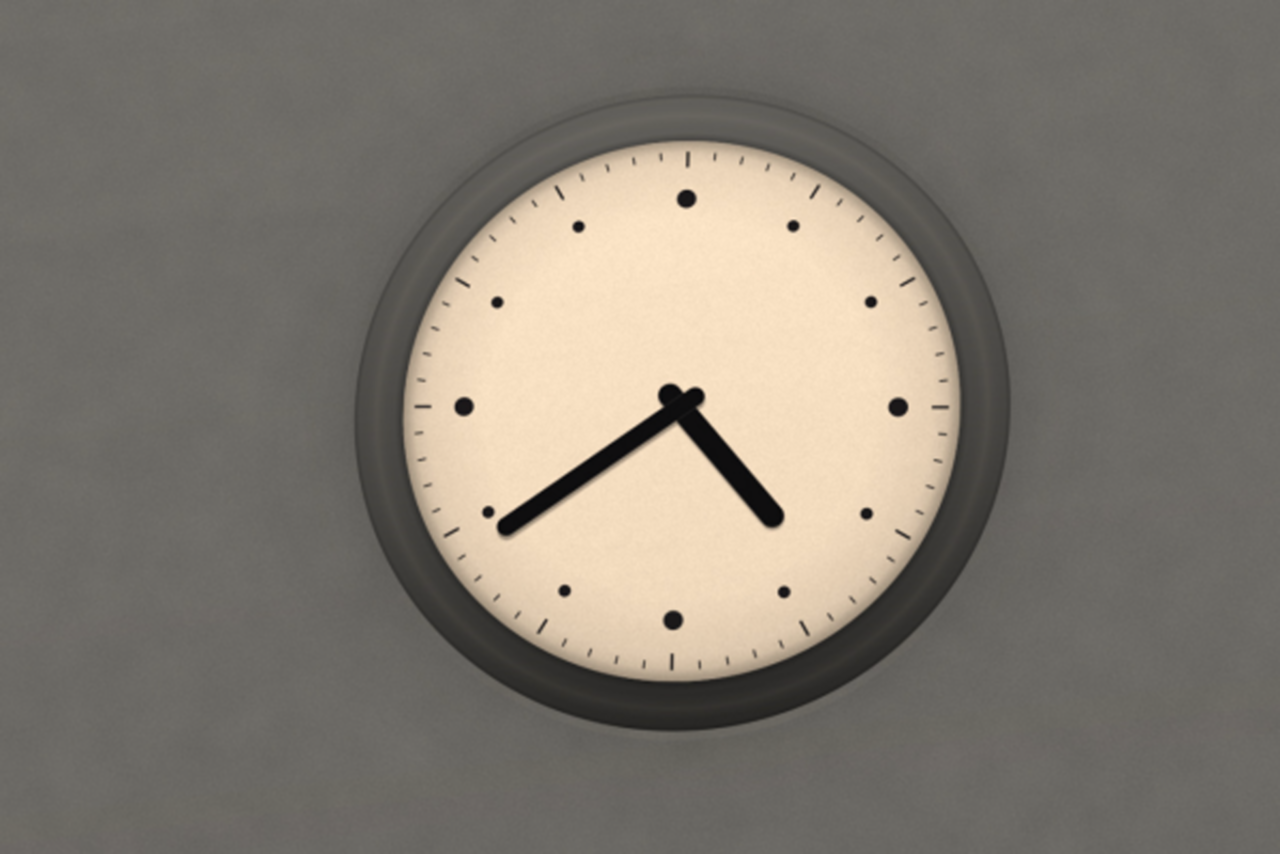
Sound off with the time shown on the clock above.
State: 4:39
